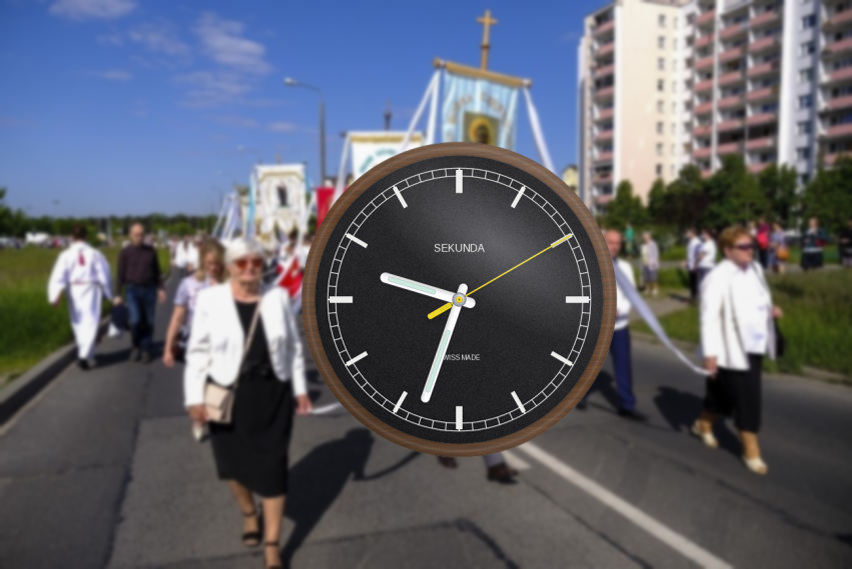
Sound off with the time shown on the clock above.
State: 9:33:10
